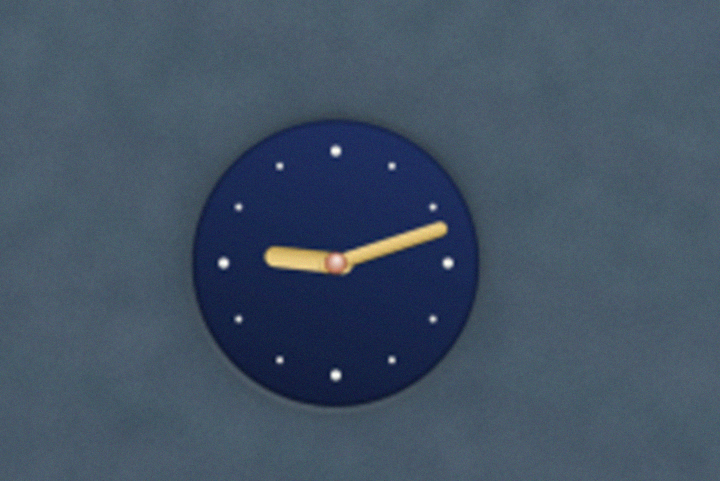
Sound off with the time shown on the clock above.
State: 9:12
